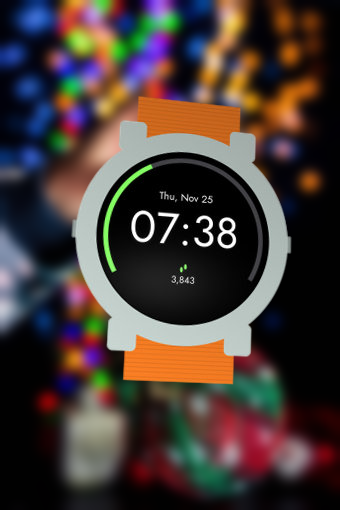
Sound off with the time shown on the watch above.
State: 7:38
